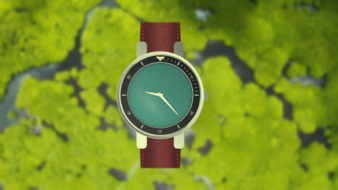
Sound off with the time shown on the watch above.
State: 9:23
